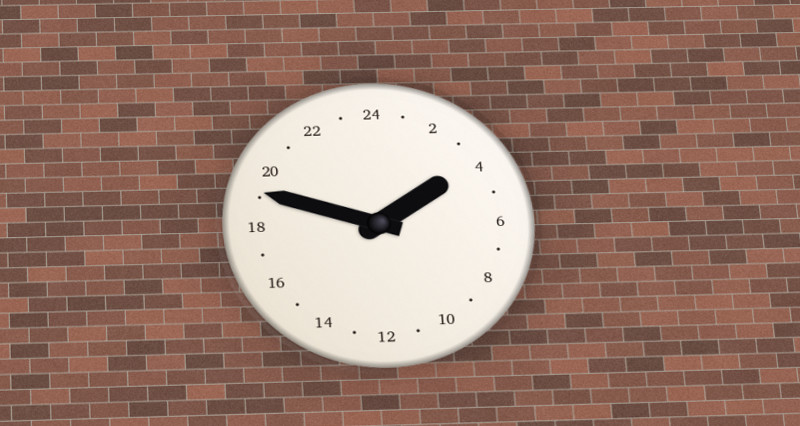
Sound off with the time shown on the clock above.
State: 3:48
